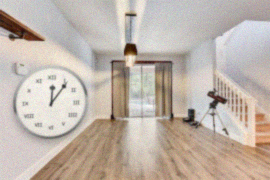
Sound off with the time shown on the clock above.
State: 12:06
